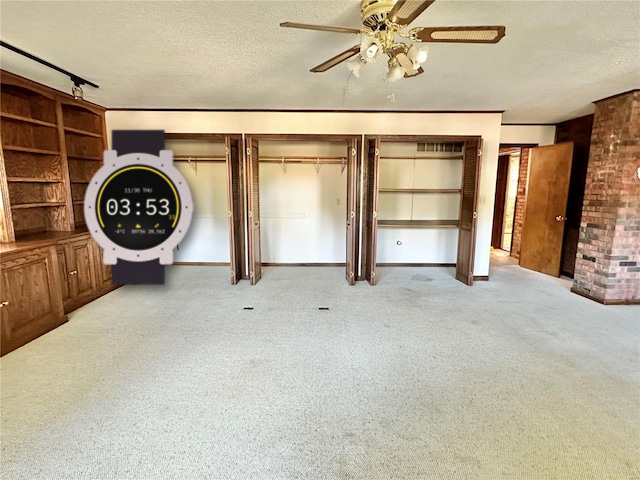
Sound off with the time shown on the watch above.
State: 3:53
